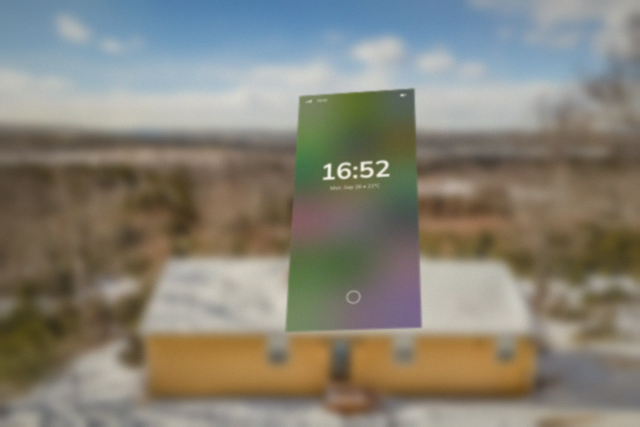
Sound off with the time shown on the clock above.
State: 16:52
